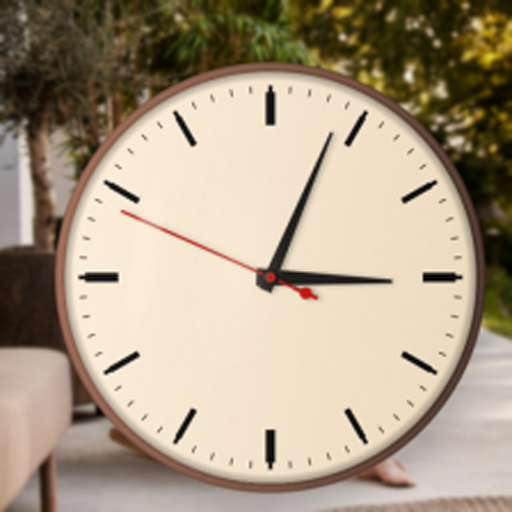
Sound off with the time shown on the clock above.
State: 3:03:49
